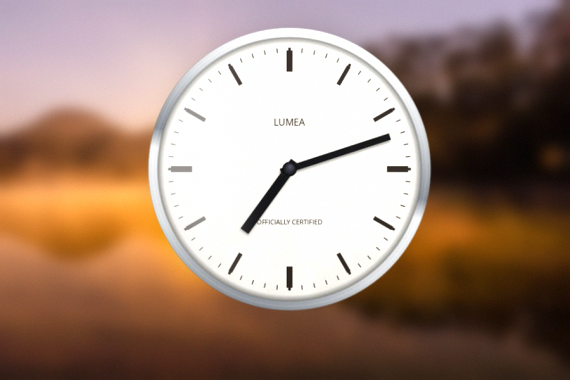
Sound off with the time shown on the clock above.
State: 7:12
